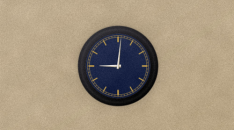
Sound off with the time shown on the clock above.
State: 9:01
